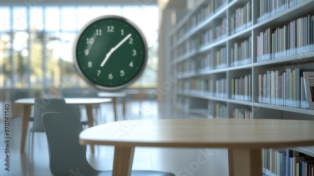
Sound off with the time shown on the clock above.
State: 7:08
